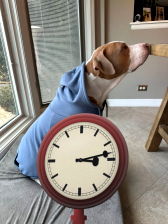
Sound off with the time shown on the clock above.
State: 3:13
